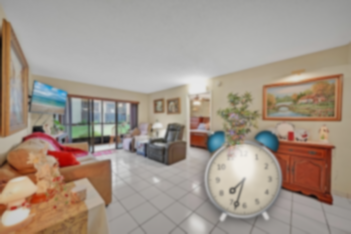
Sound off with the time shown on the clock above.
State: 7:33
